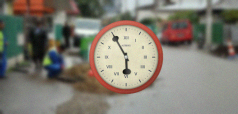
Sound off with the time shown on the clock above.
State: 5:55
